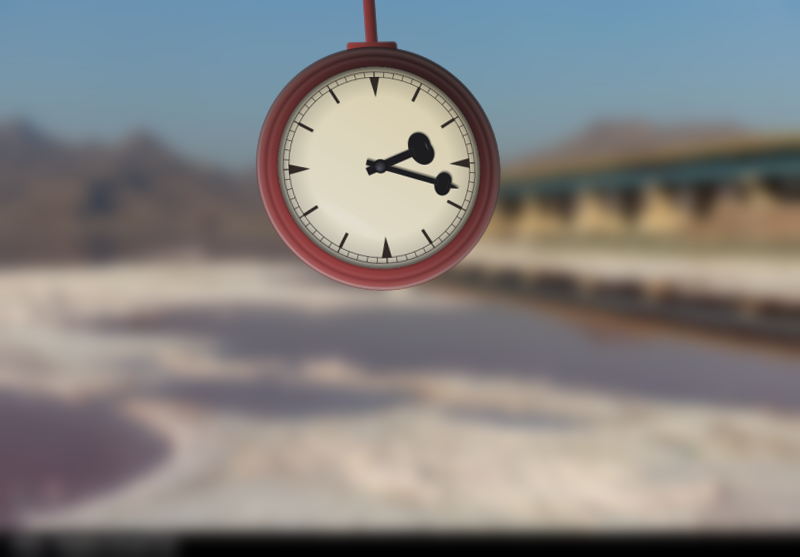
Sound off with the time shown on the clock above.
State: 2:18
